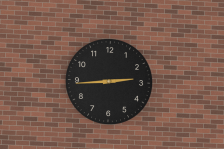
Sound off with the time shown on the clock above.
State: 2:44
